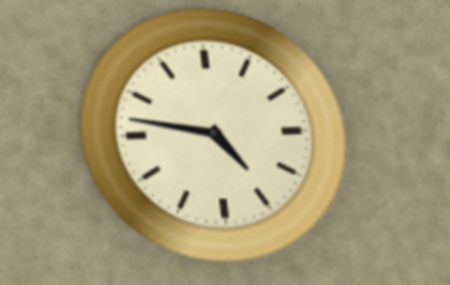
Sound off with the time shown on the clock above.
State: 4:47
